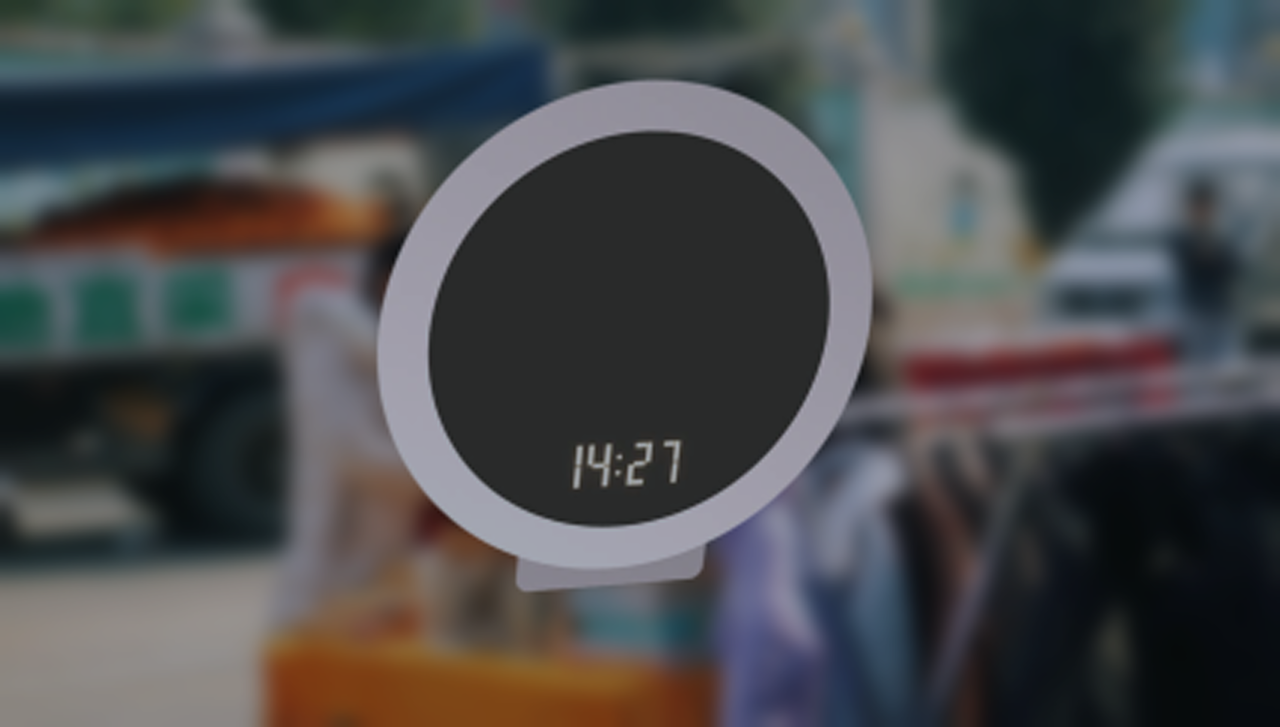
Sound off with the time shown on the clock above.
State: 14:27
